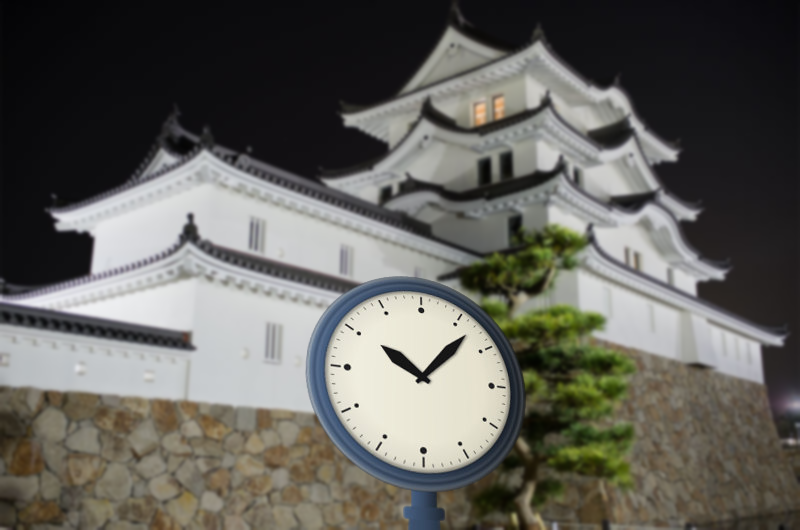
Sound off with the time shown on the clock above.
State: 10:07
